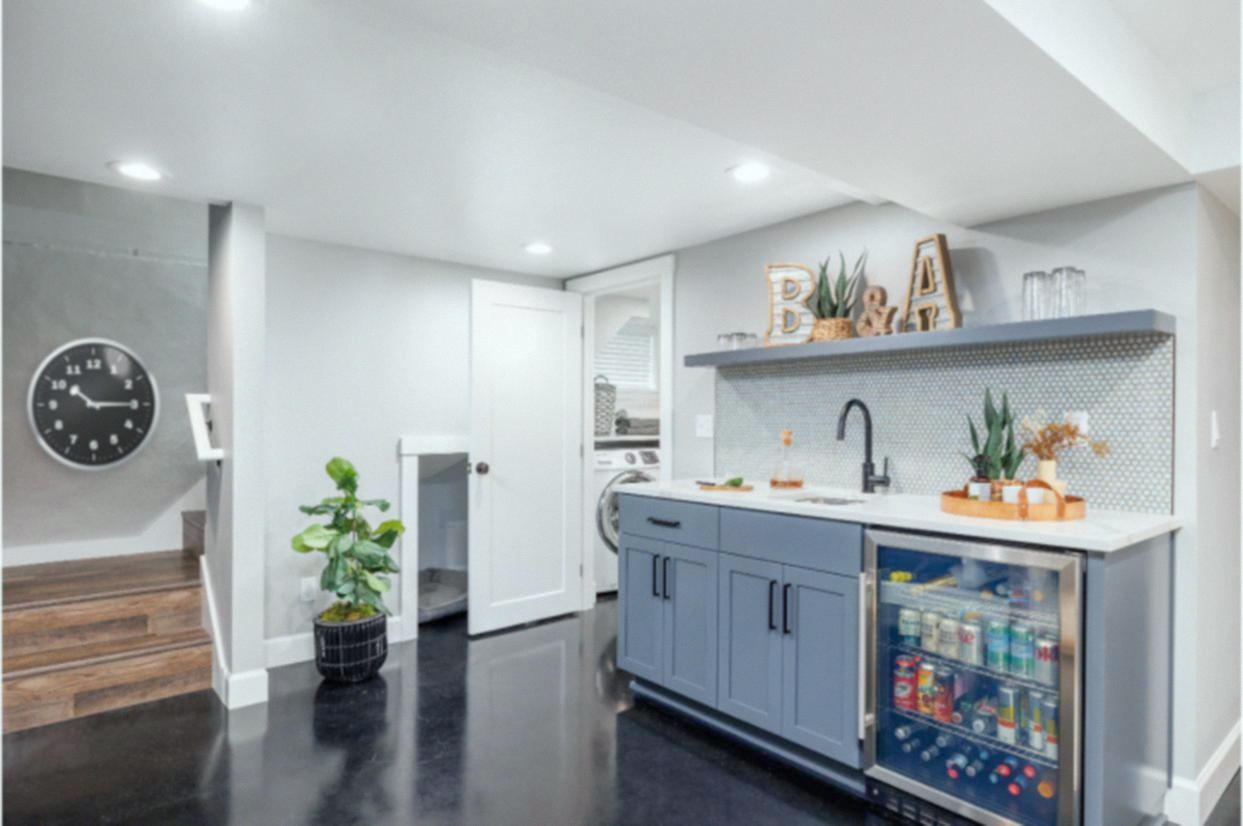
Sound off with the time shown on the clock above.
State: 10:15
